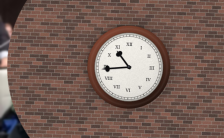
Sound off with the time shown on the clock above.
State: 10:44
